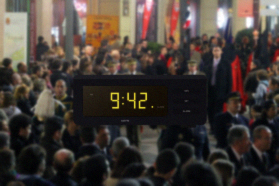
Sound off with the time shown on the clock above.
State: 9:42
